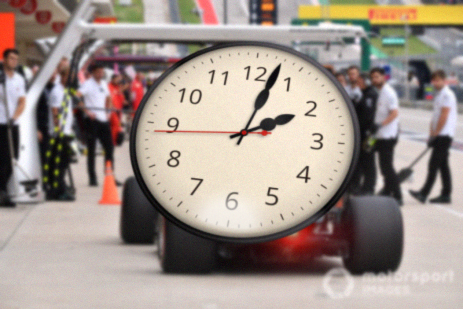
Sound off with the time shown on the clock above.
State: 2:02:44
